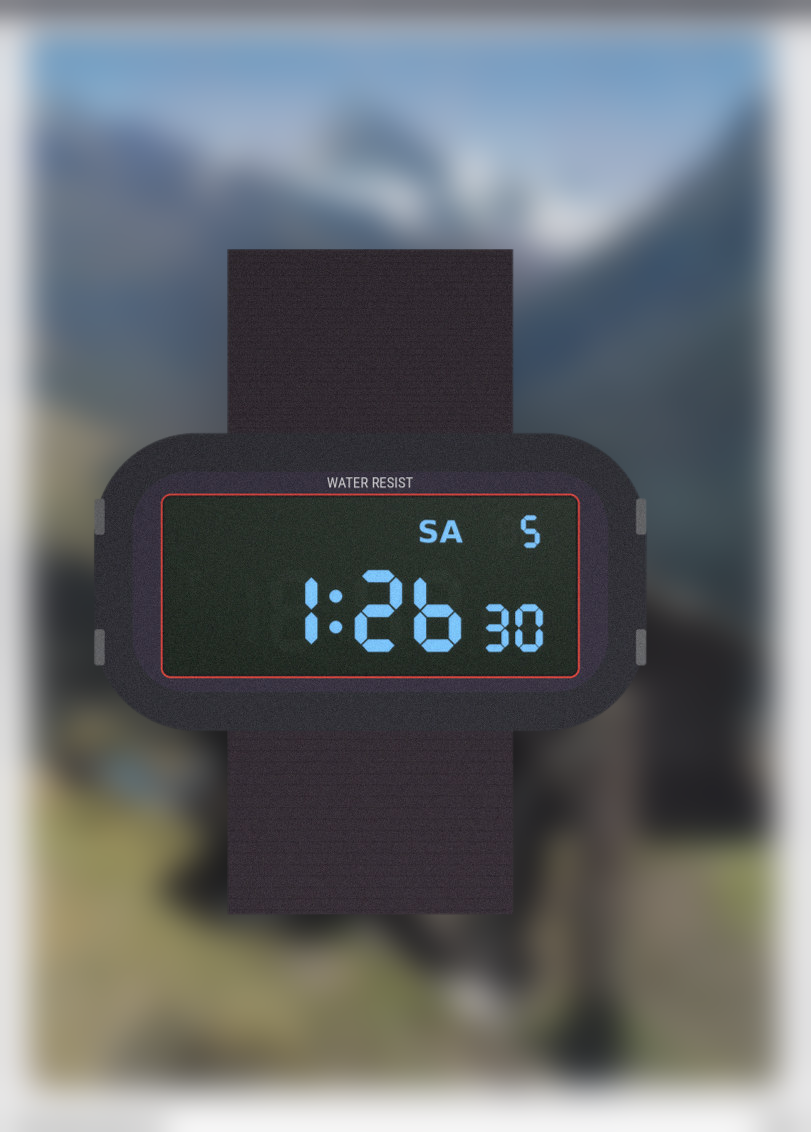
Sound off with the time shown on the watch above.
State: 1:26:30
